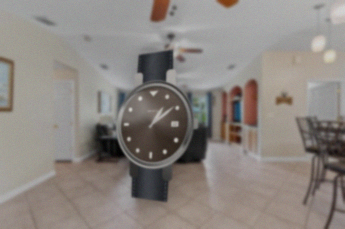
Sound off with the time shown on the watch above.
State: 1:09
